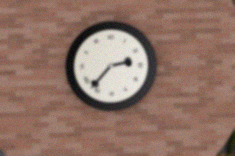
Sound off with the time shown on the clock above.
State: 2:37
